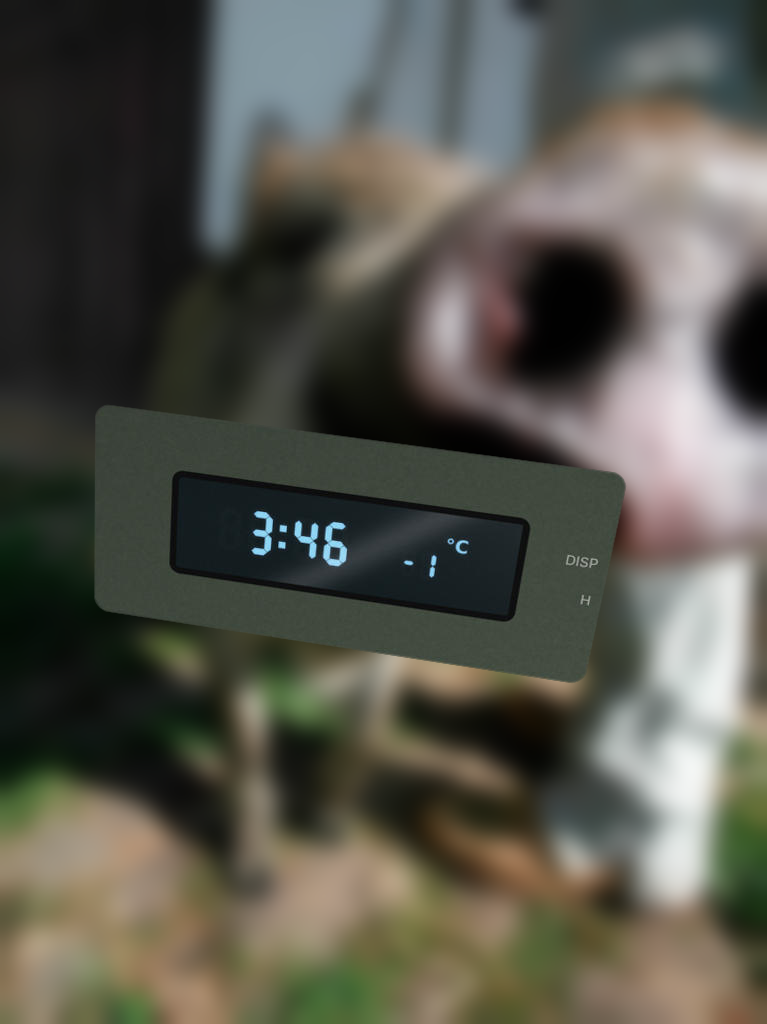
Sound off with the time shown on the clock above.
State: 3:46
